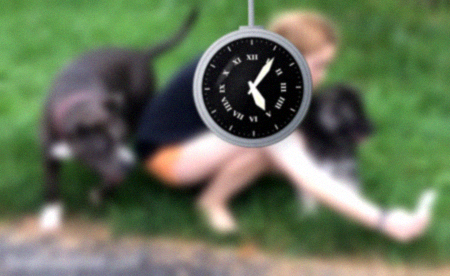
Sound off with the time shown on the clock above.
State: 5:06
